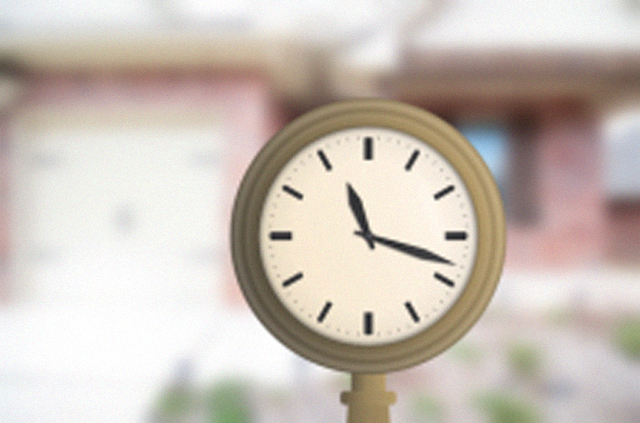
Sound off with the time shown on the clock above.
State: 11:18
